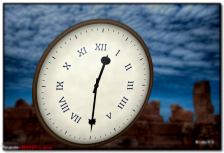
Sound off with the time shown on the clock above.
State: 12:30
